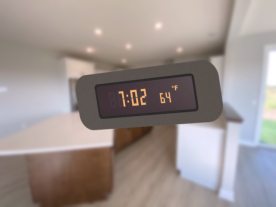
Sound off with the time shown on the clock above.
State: 7:02
